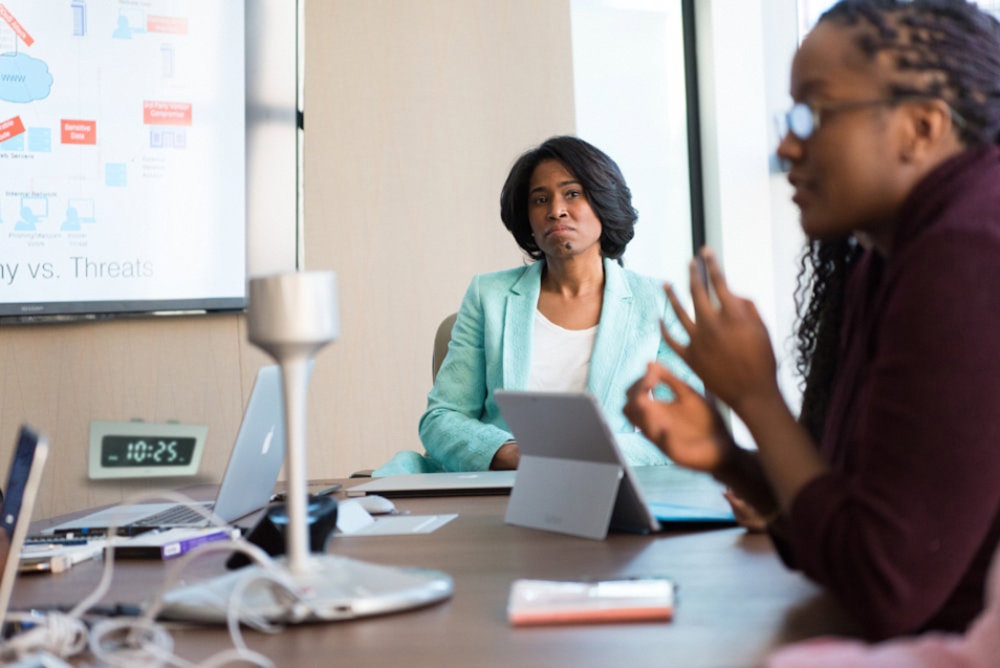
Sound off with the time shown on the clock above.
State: 10:25
